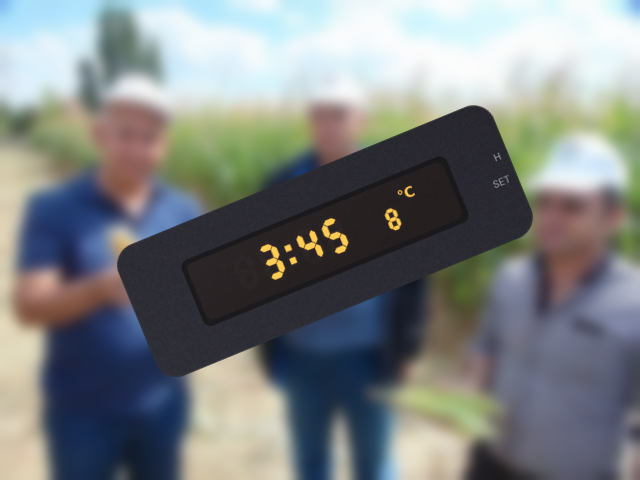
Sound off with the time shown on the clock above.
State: 3:45
